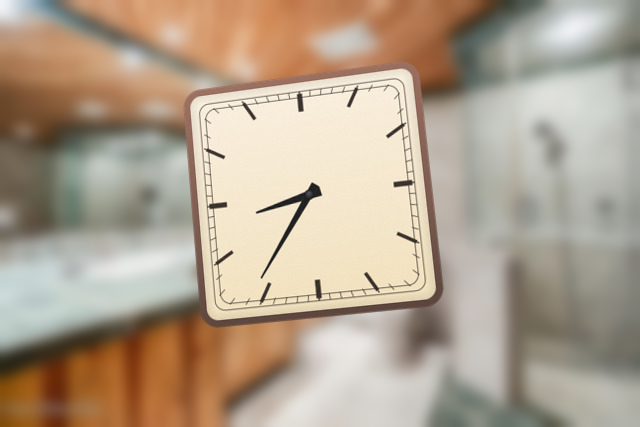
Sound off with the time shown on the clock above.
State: 8:36
